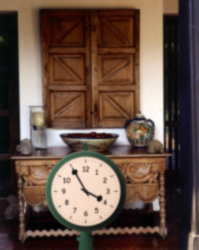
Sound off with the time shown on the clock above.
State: 3:55
